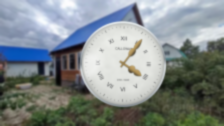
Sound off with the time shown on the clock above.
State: 4:06
